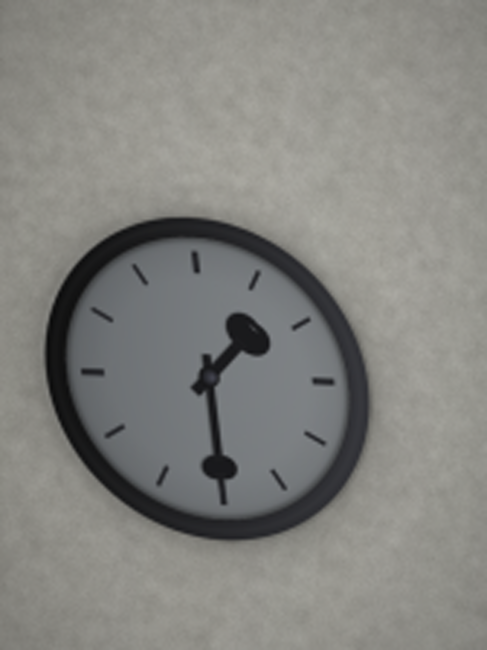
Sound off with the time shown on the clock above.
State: 1:30
